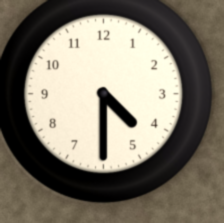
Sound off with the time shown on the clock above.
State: 4:30
